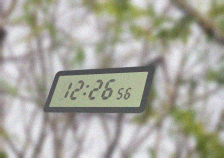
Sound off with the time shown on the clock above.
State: 12:26:56
